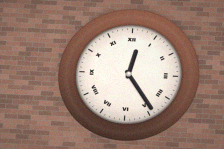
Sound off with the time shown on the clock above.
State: 12:24
